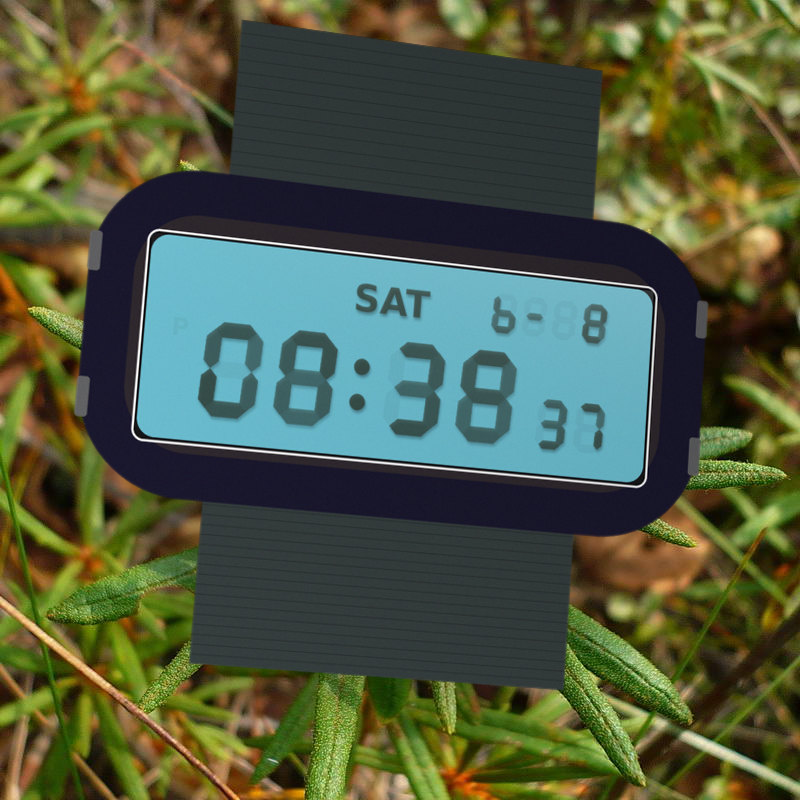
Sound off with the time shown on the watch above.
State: 8:38:37
